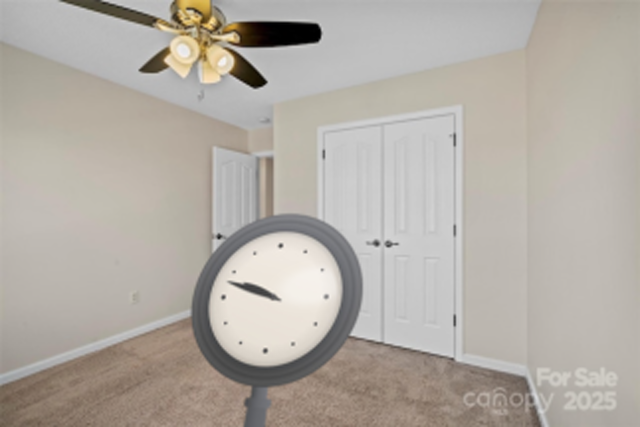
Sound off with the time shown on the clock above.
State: 9:48
